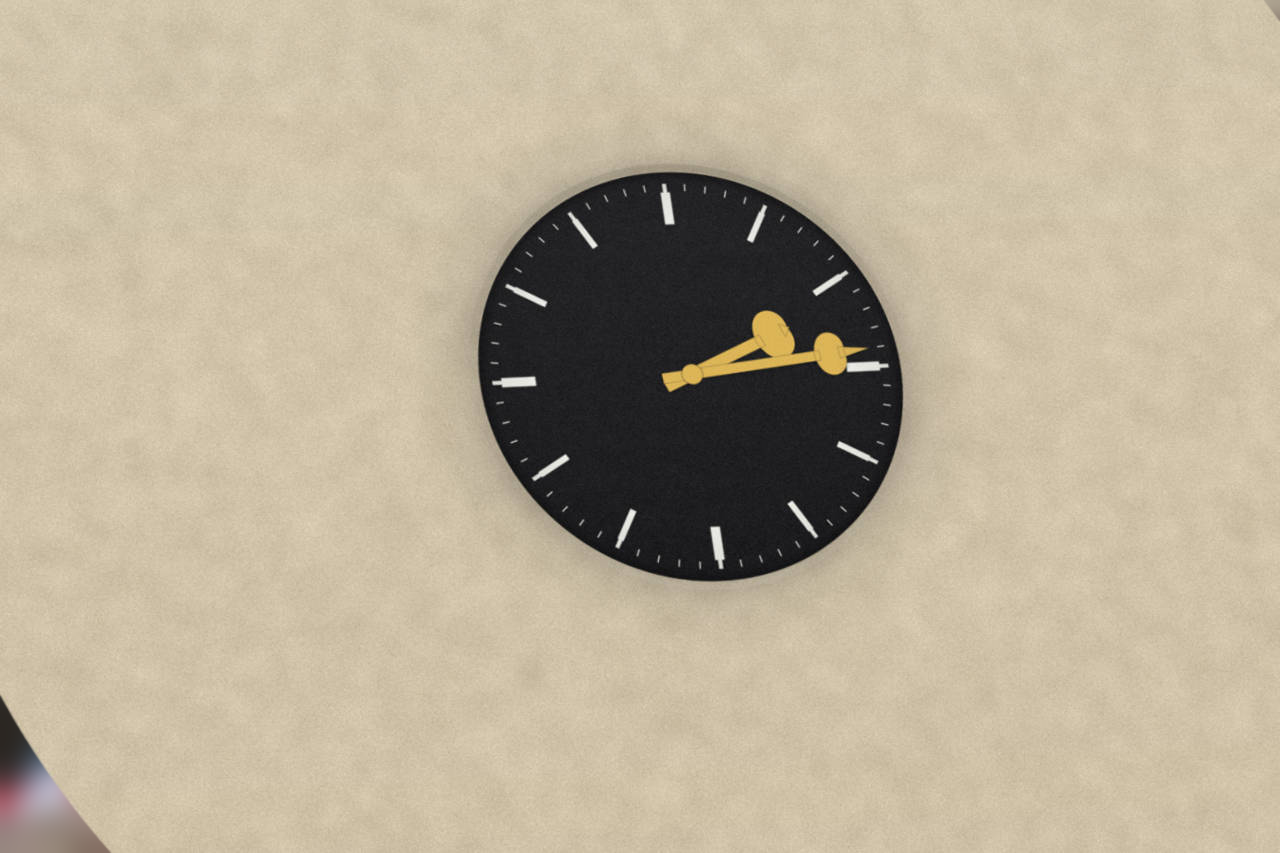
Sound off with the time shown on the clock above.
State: 2:14
